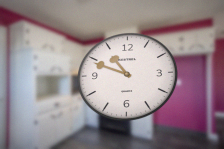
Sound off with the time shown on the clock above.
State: 10:49
